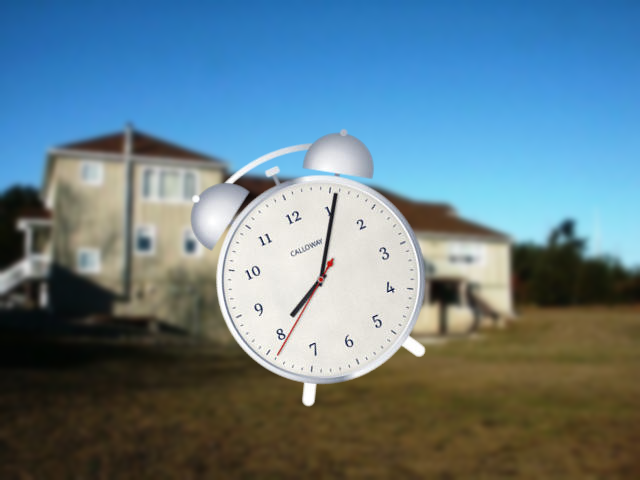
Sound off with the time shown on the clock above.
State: 8:05:39
